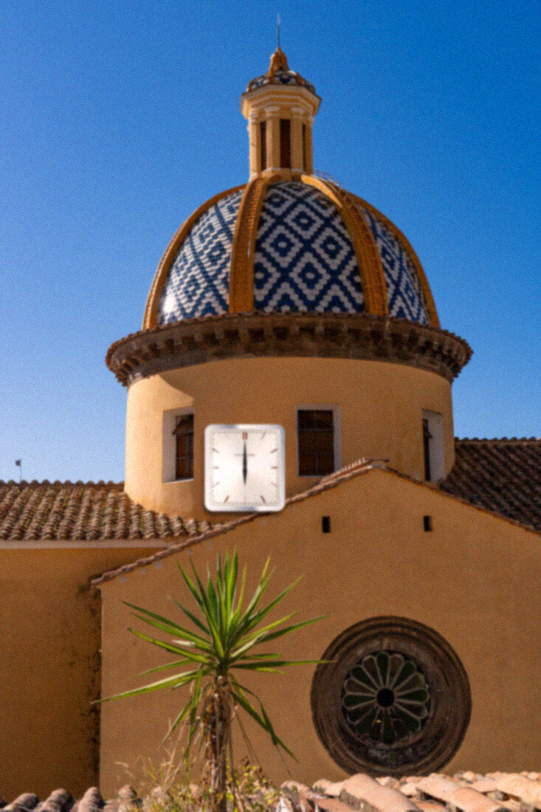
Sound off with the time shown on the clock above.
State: 6:00
